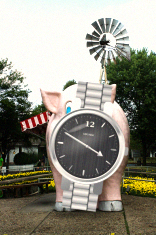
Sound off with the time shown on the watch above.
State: 3:49
